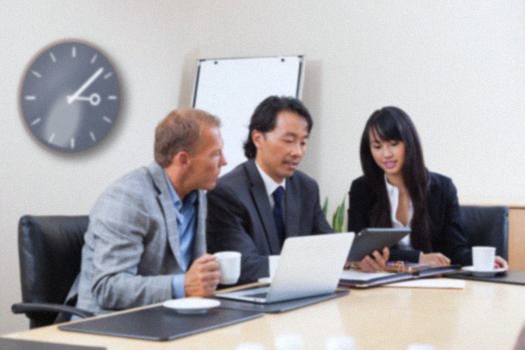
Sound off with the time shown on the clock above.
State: 3:08
